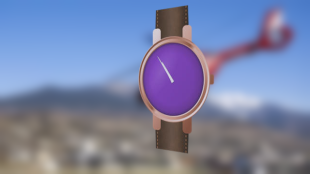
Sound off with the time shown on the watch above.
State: 10:54
